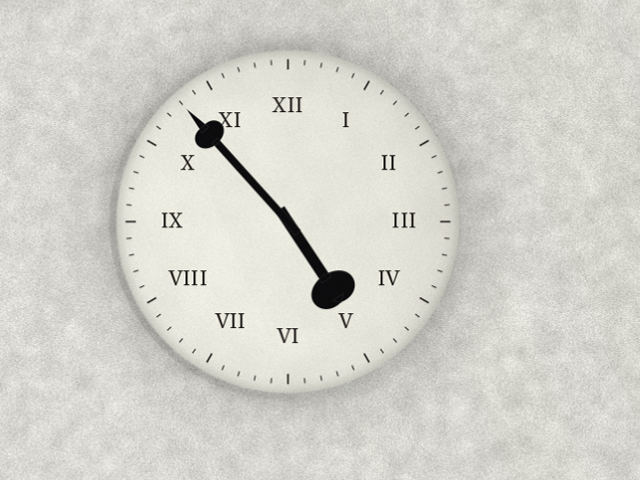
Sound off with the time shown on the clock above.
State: 4:53
